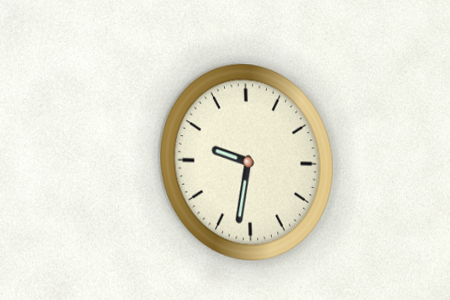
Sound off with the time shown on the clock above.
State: 9:32
